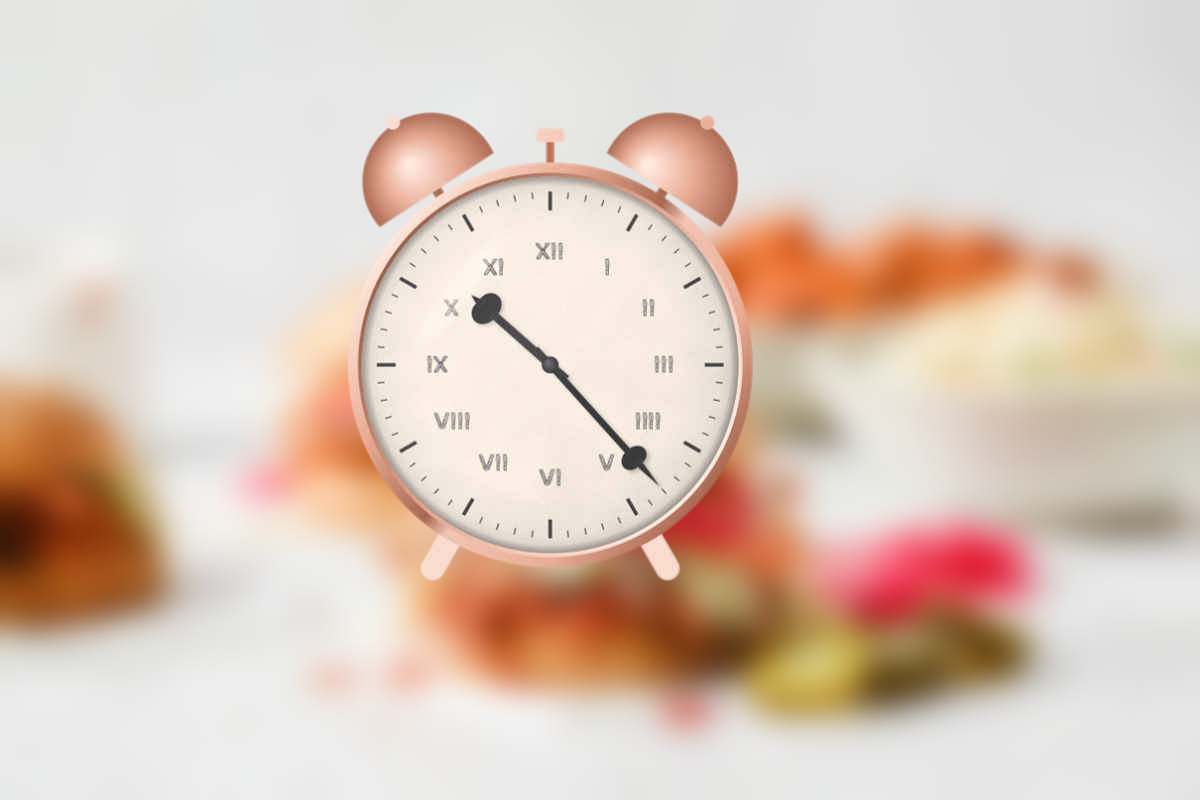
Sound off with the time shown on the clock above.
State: 10:23
